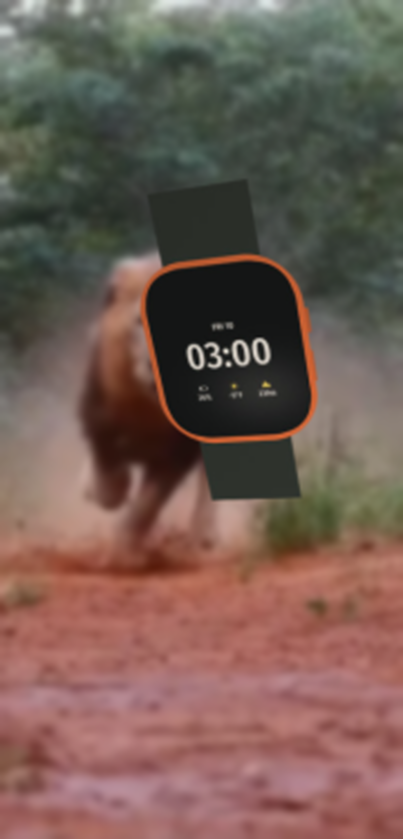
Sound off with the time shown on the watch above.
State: 3:00
